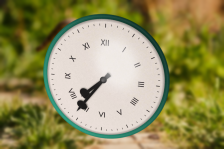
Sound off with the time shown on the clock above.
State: 7:36
